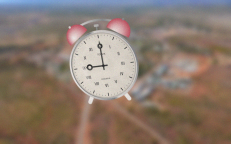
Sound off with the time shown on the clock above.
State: 9:00
